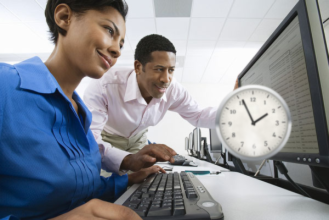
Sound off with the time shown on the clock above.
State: 1:56
